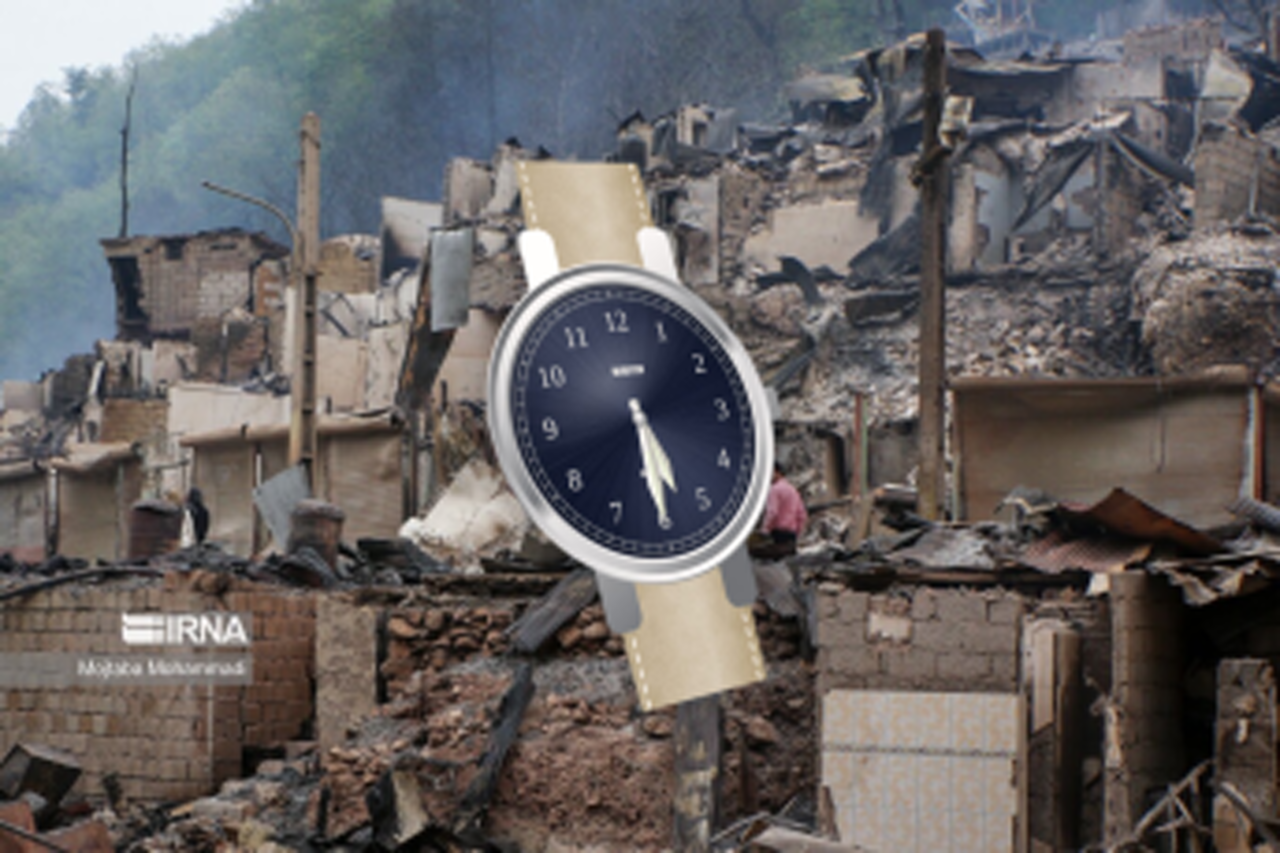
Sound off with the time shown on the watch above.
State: 5:30
